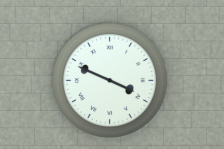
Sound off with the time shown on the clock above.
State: 3:49
